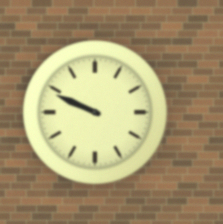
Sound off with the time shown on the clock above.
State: 9:49
